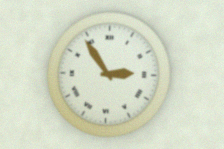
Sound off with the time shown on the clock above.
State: 2:54
